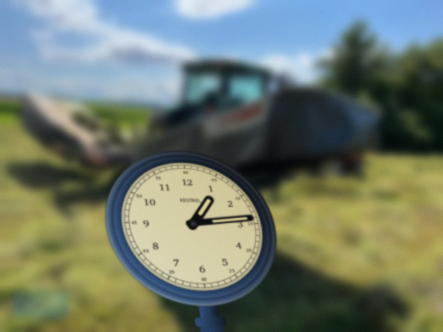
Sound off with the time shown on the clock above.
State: 1:14
